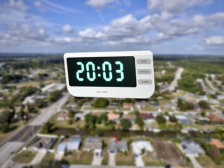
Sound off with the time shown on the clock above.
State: 20:03
